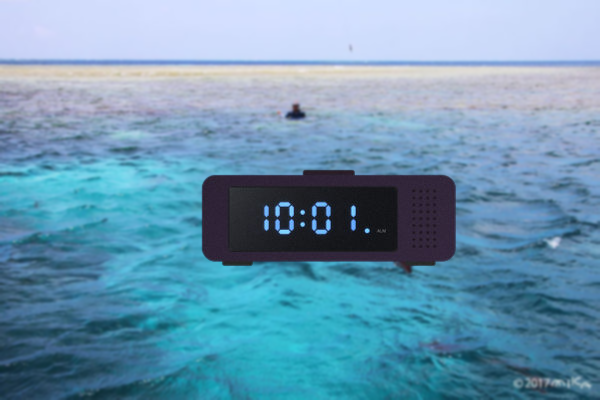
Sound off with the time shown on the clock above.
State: 10:01
